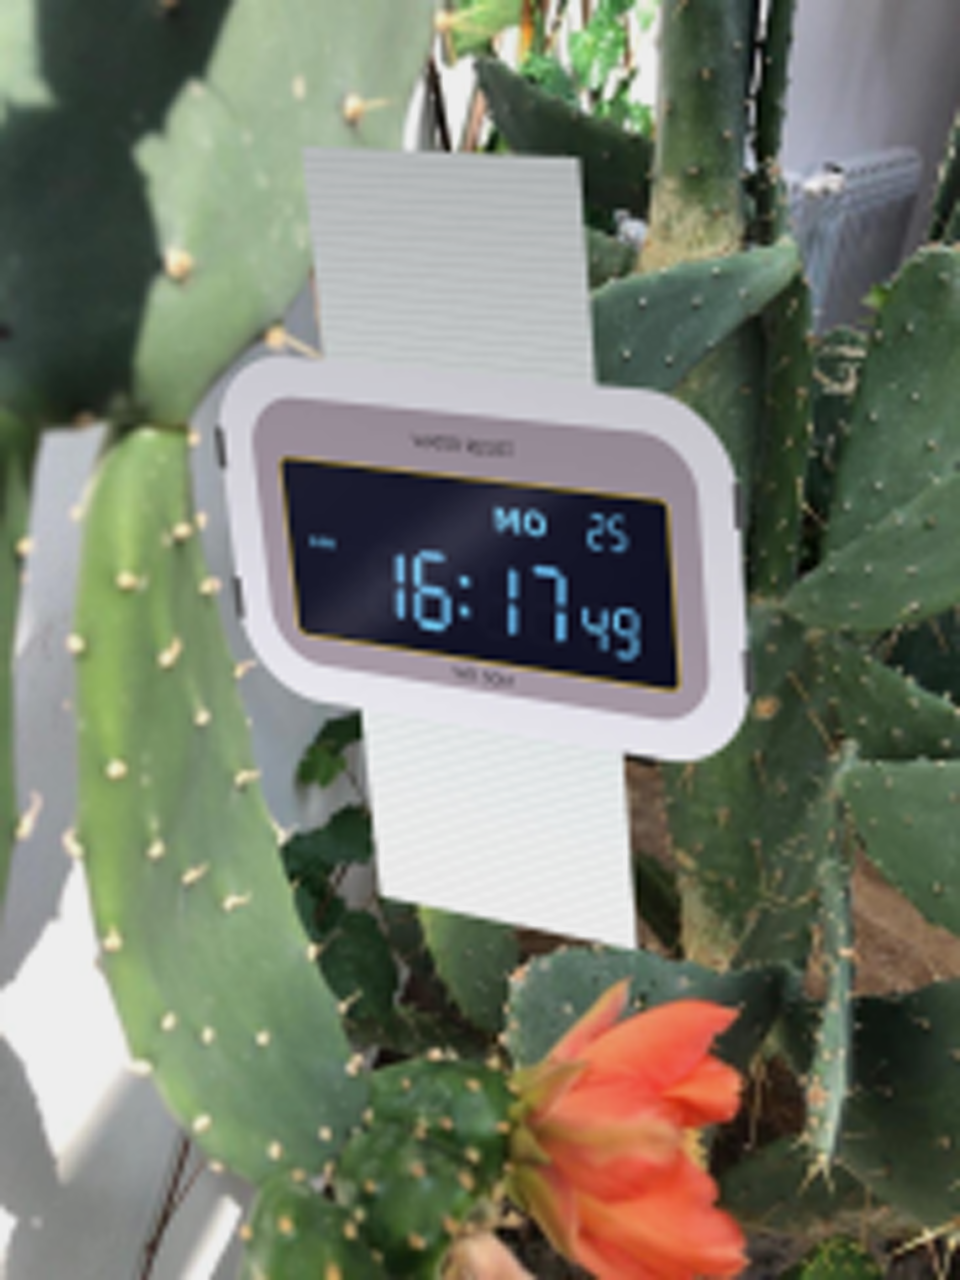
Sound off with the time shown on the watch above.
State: 16:17:49
